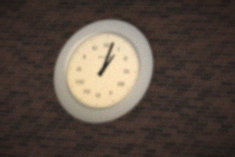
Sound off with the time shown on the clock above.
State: 1:02
